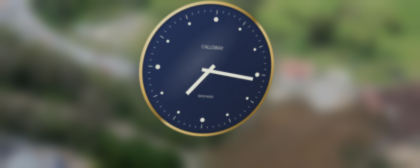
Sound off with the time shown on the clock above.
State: 7:16
